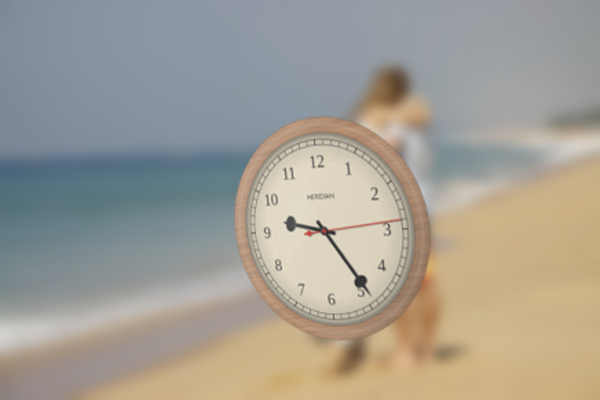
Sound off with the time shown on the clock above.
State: 9:24:14
